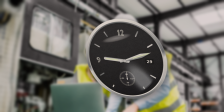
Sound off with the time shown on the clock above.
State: 9:12
